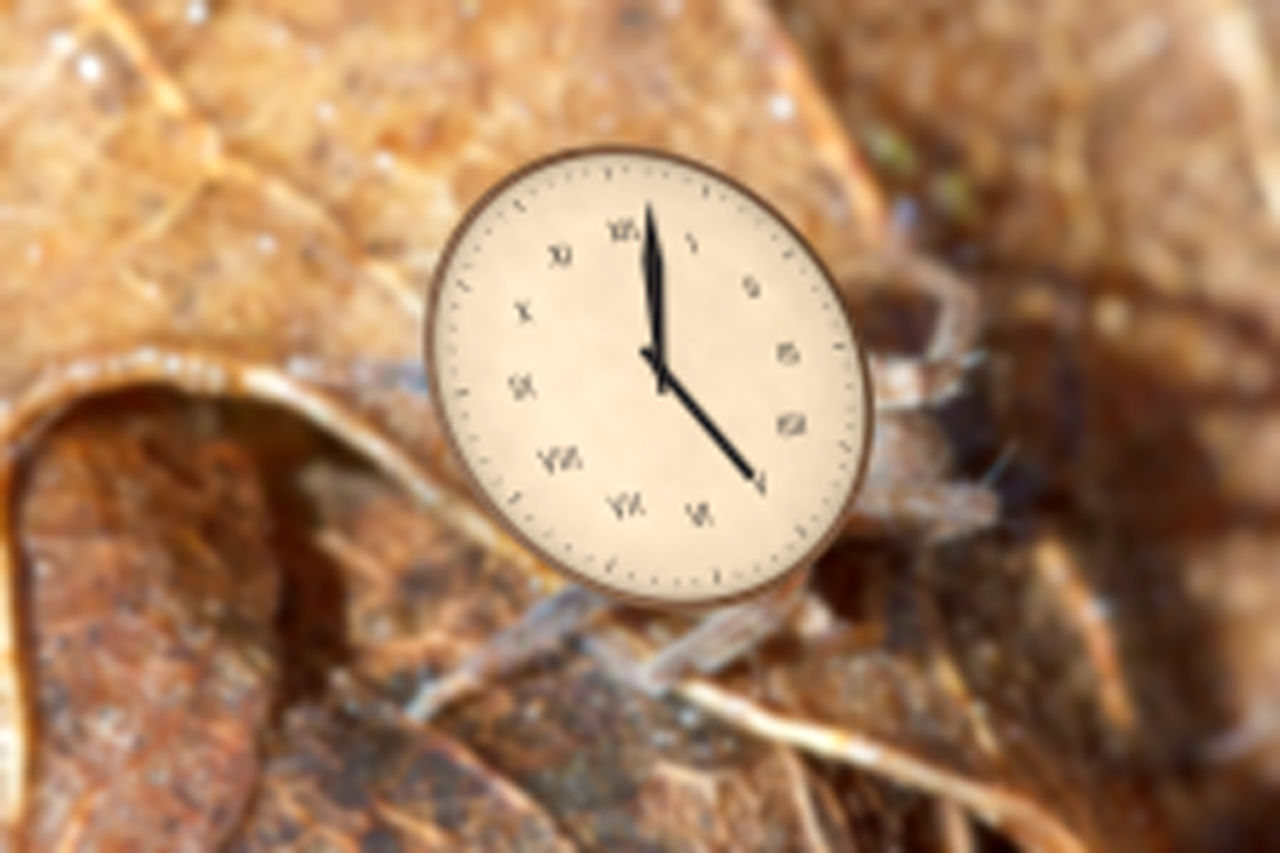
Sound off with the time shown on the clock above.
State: 5:02
